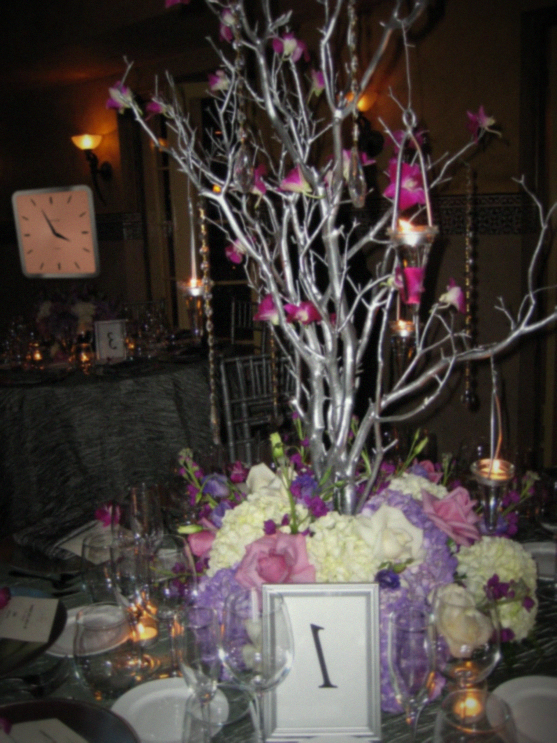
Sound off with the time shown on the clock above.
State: 3:56
